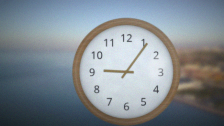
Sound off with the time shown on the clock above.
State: 9:06
